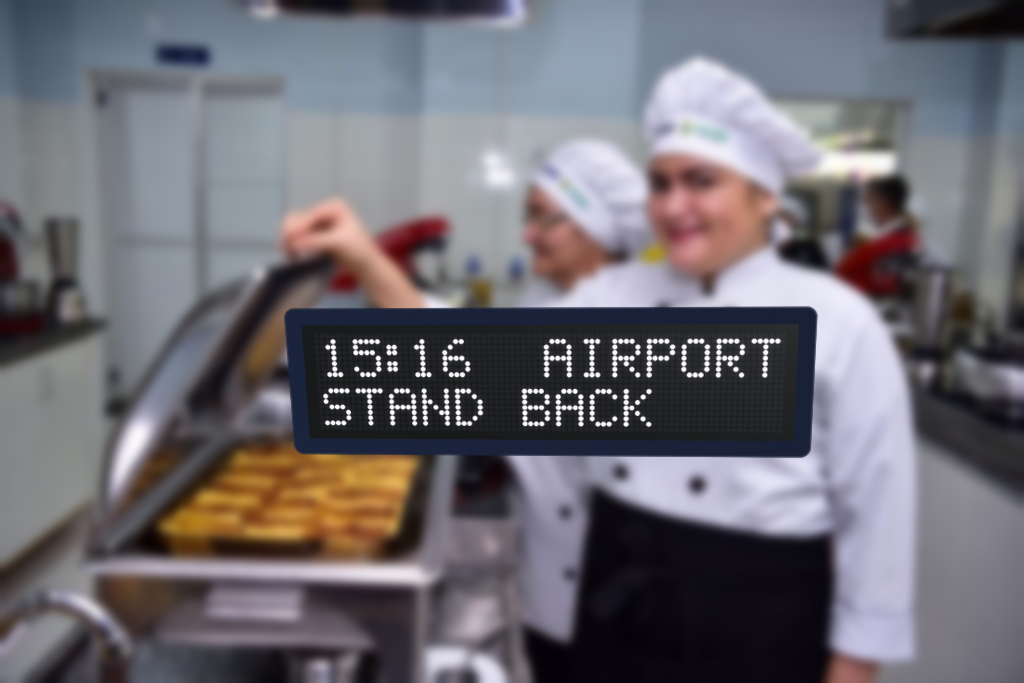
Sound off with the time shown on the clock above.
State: 15:16
